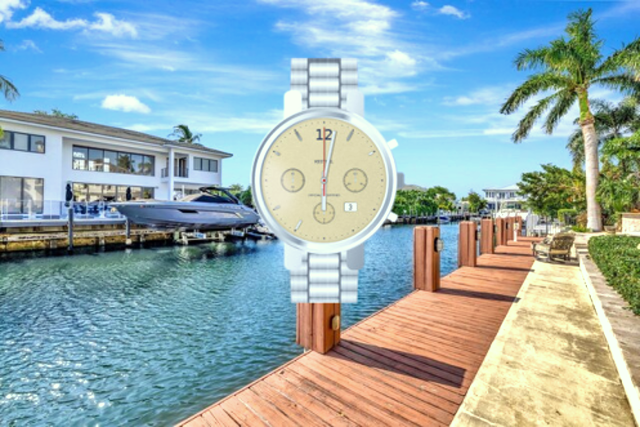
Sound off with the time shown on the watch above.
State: 6:02
